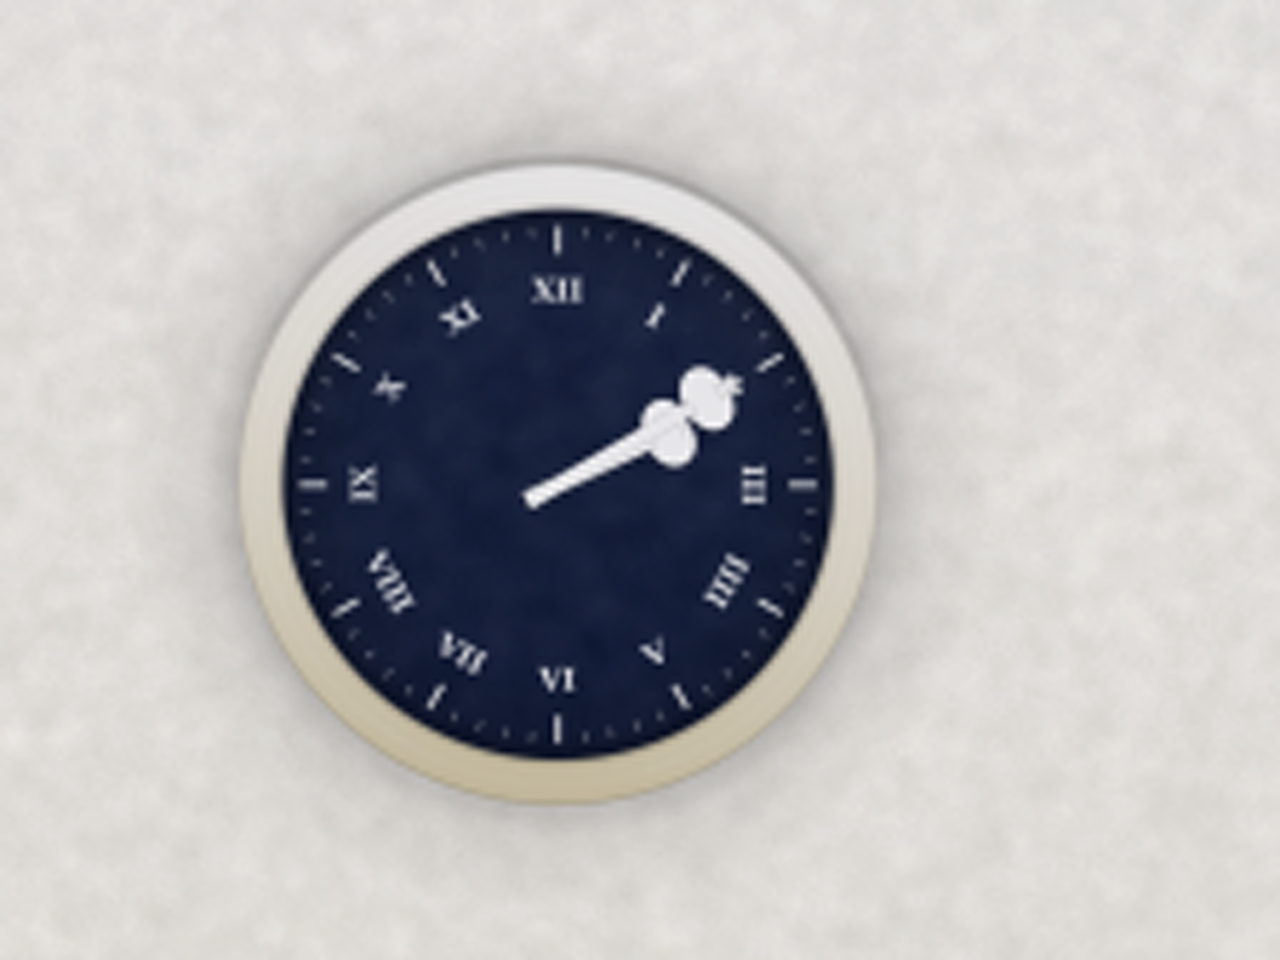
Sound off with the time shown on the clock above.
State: 2:10
